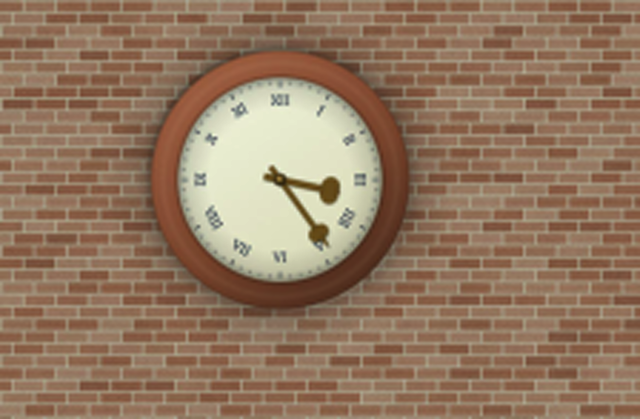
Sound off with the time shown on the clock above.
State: 3:24
